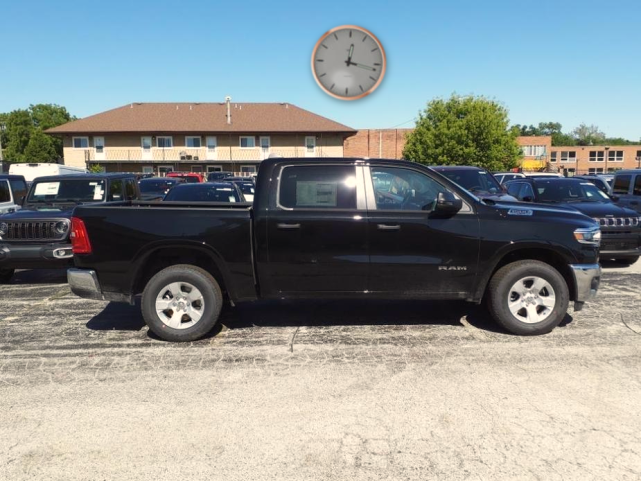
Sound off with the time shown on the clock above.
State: 12:17
